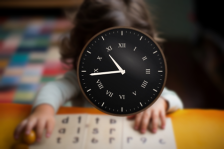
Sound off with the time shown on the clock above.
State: 10:44
